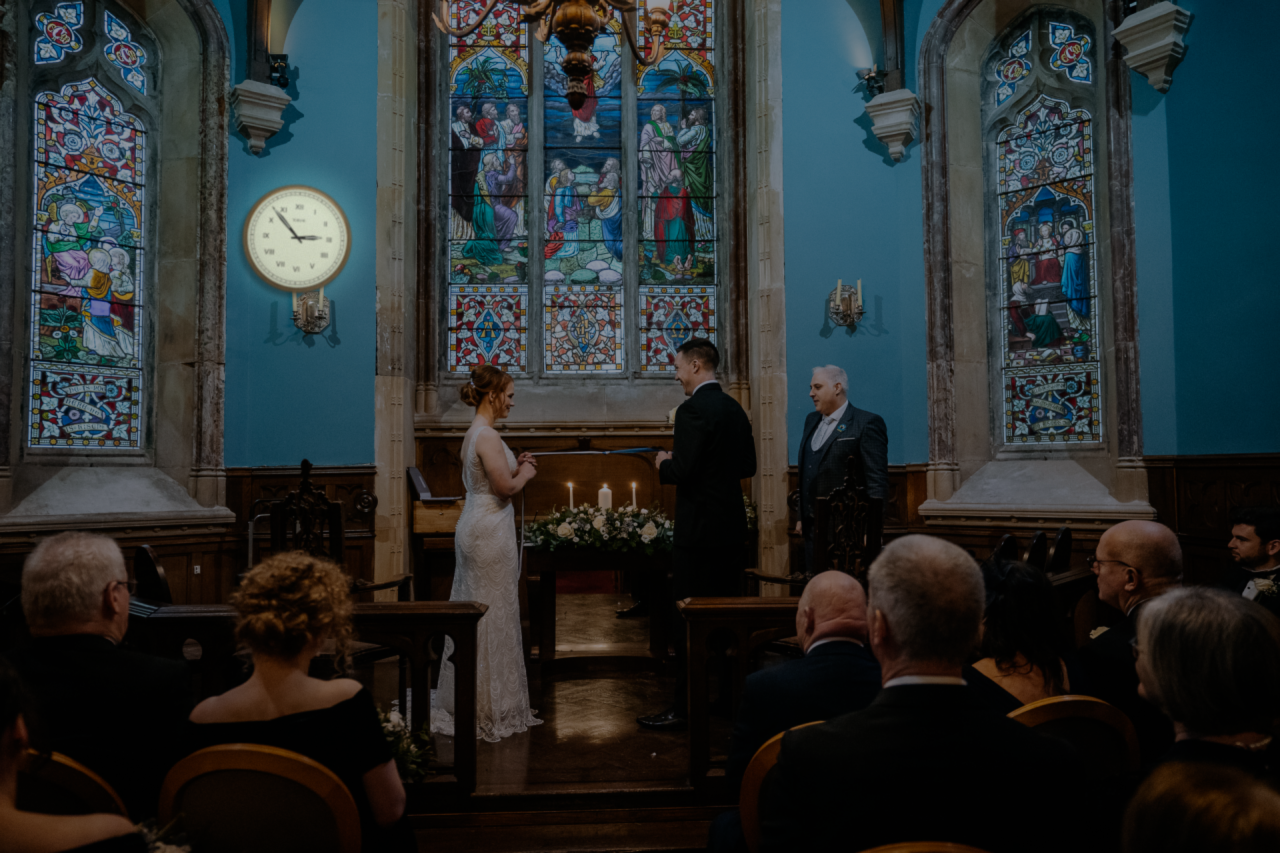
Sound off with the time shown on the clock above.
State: 2:53
